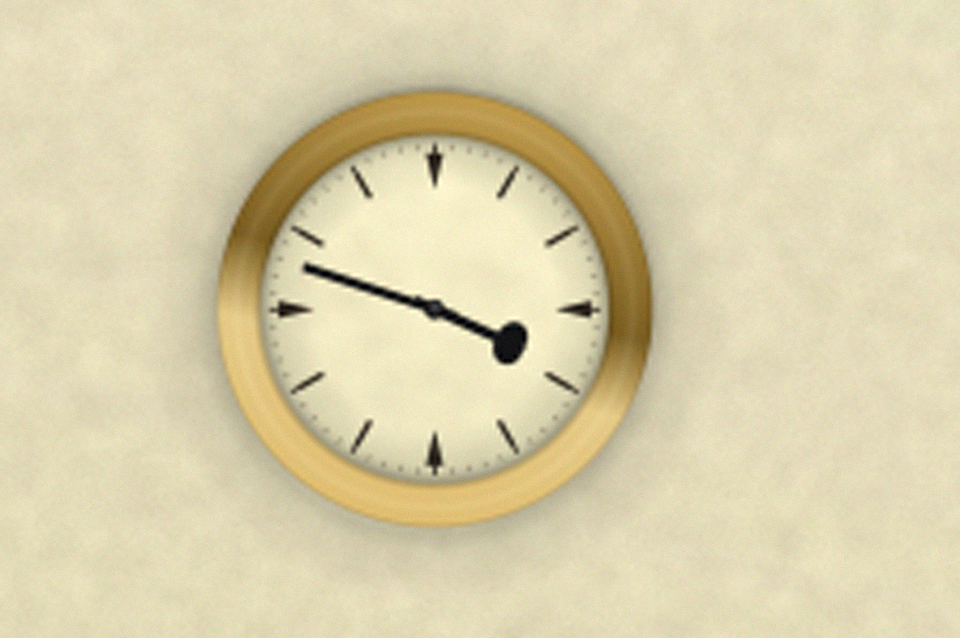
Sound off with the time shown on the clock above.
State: 3:48
